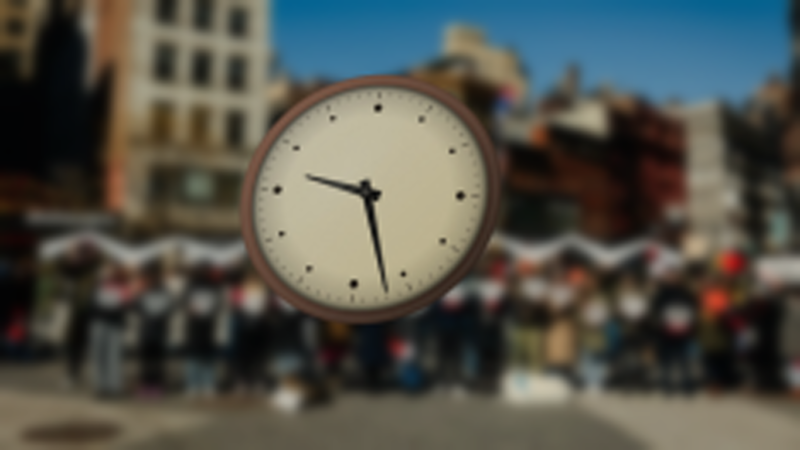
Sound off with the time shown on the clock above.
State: 9:27
